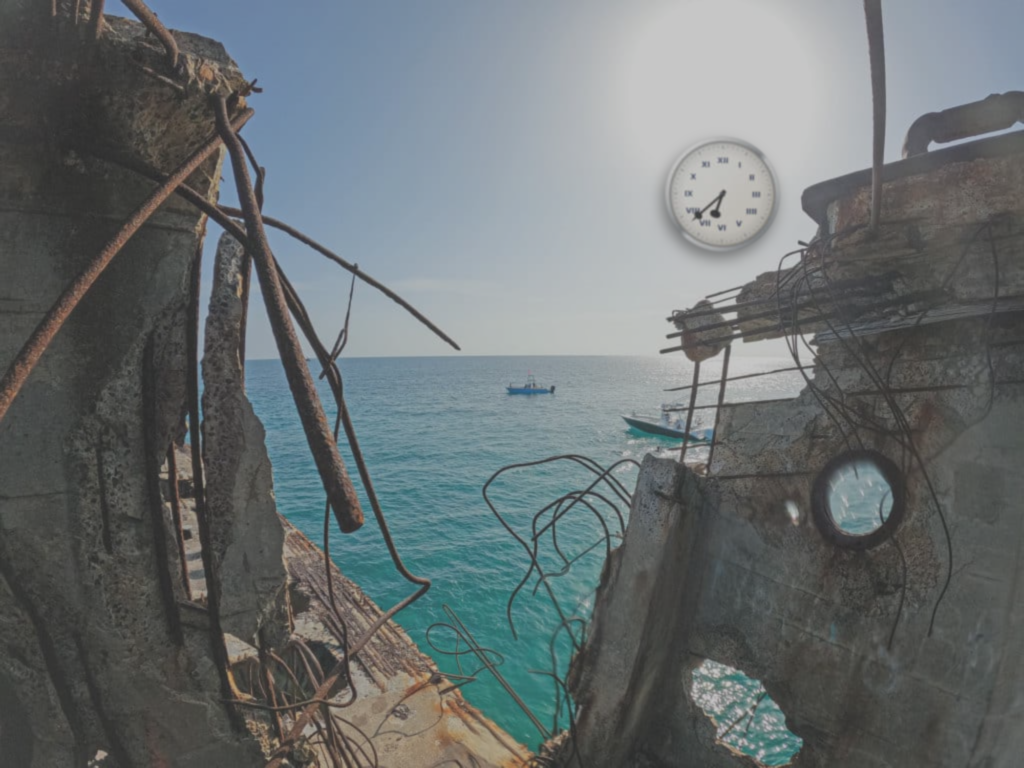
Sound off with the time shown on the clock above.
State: 6:38
